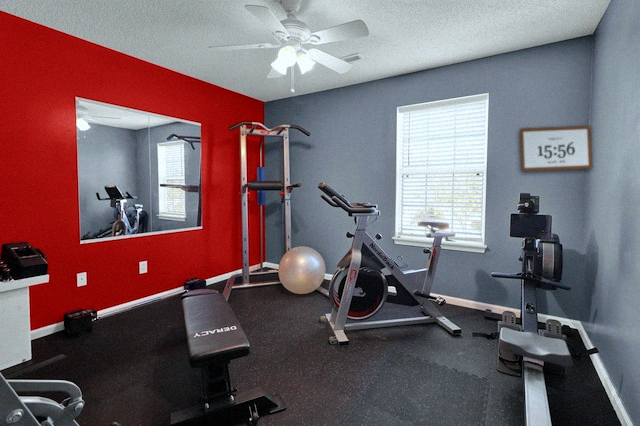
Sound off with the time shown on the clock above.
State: 15:56
